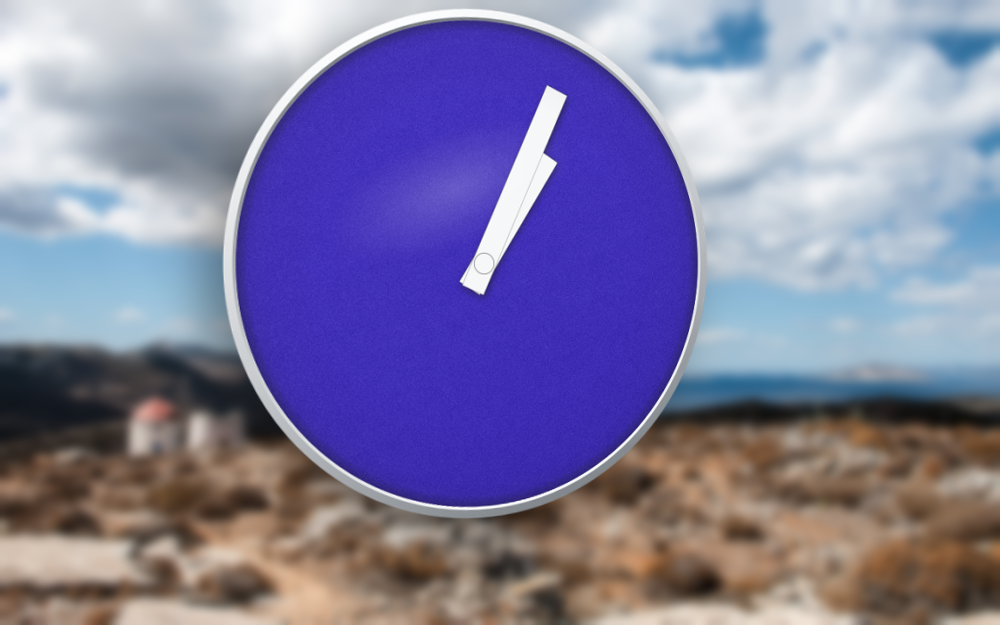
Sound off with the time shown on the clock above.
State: 1:04
